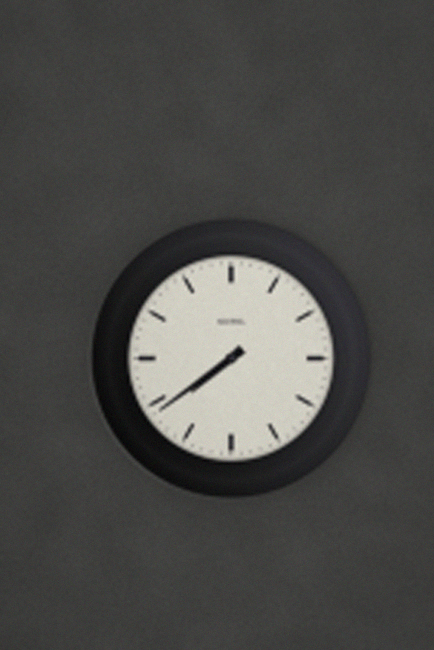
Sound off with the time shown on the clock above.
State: 7:39
